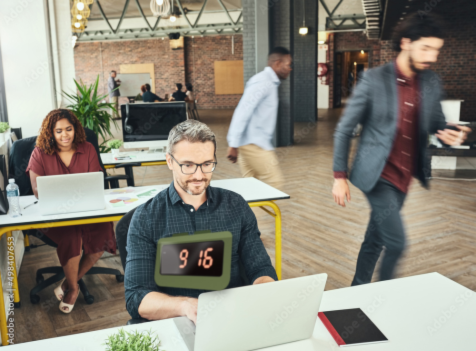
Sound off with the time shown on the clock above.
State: 9:16
